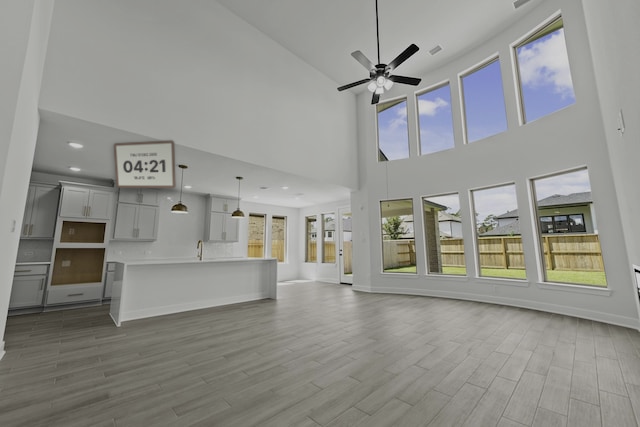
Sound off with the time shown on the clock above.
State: 4:21
